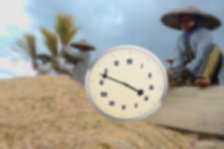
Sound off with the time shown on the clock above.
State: 3:48
